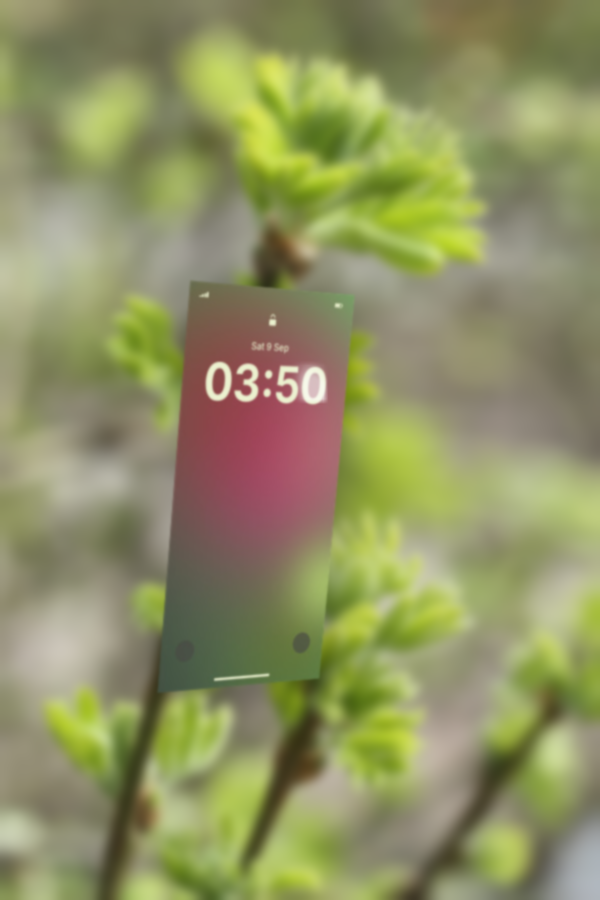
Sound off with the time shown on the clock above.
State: 3:50
